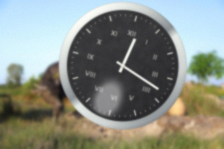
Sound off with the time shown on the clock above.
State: 12:18
